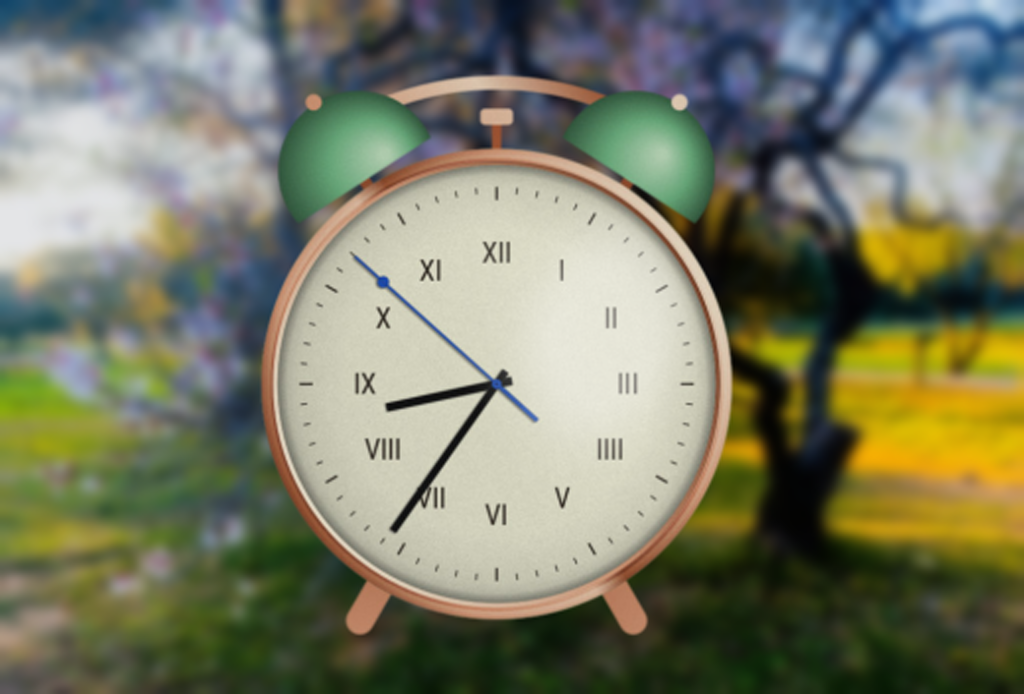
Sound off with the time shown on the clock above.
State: 8:35:52
